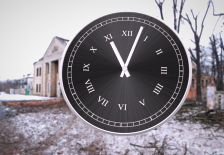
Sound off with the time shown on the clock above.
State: 11:03
